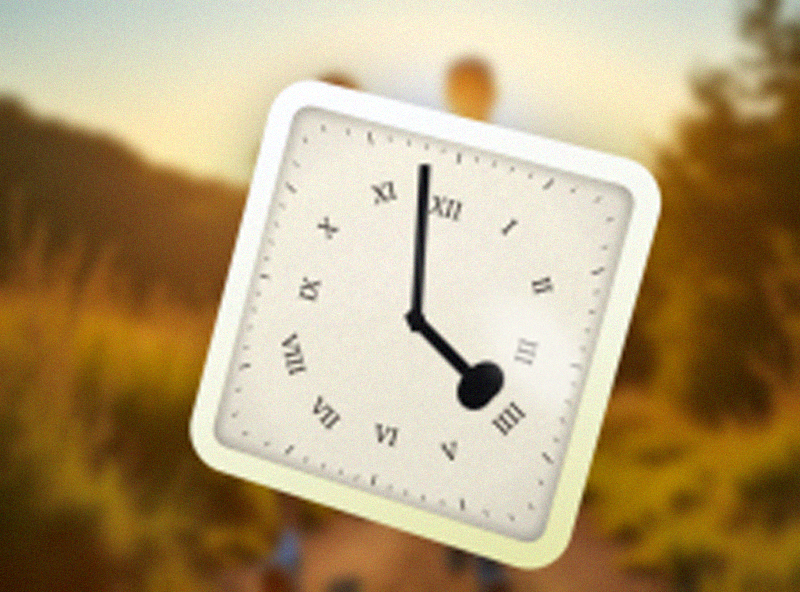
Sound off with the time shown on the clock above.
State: 3:58
